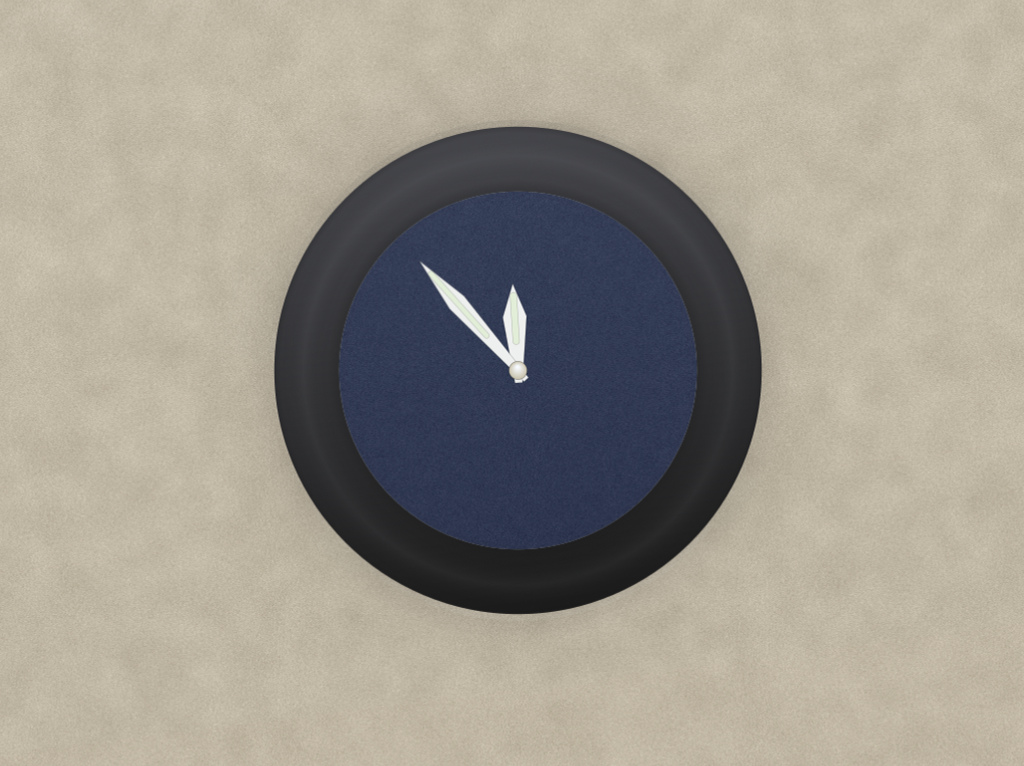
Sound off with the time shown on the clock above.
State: 11:53
